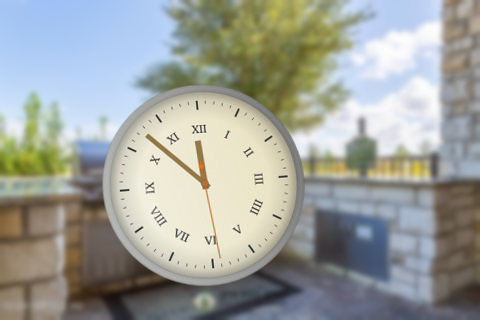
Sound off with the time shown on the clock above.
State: 11:52:29
